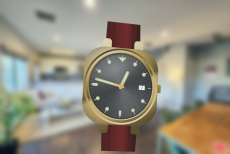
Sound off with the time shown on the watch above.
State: 12:47
